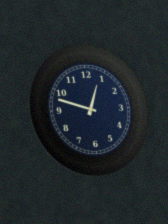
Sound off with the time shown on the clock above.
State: 12:48
